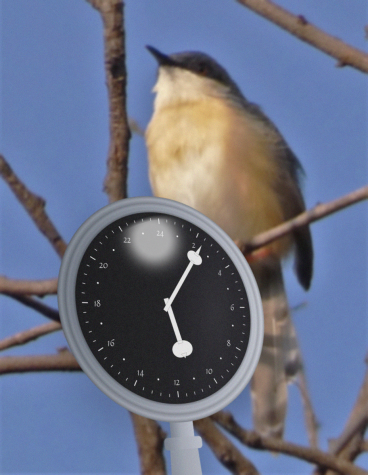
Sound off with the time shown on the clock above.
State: 11:06
